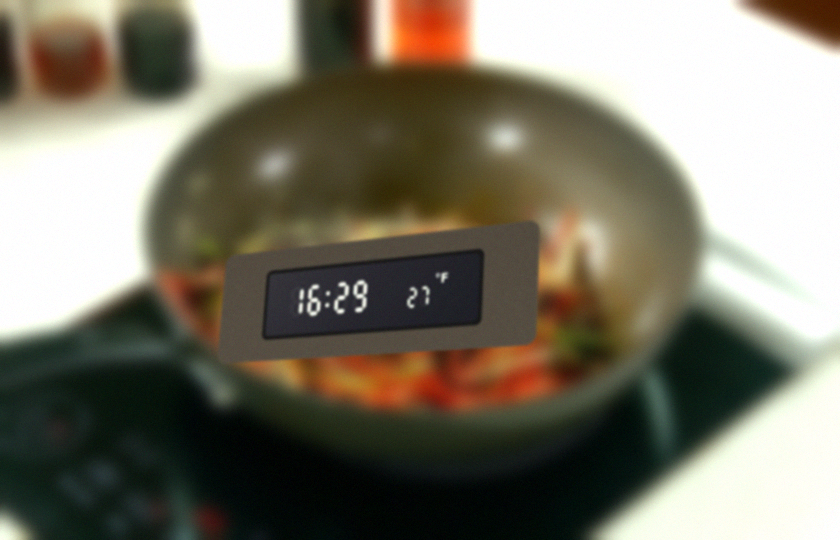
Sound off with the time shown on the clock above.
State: 16:29
